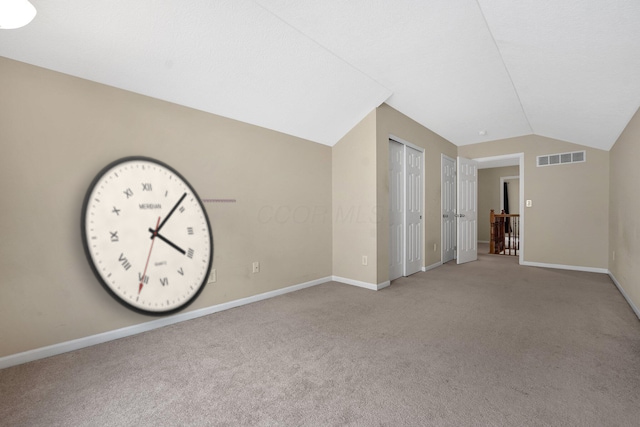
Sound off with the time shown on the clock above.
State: 4:08:35
